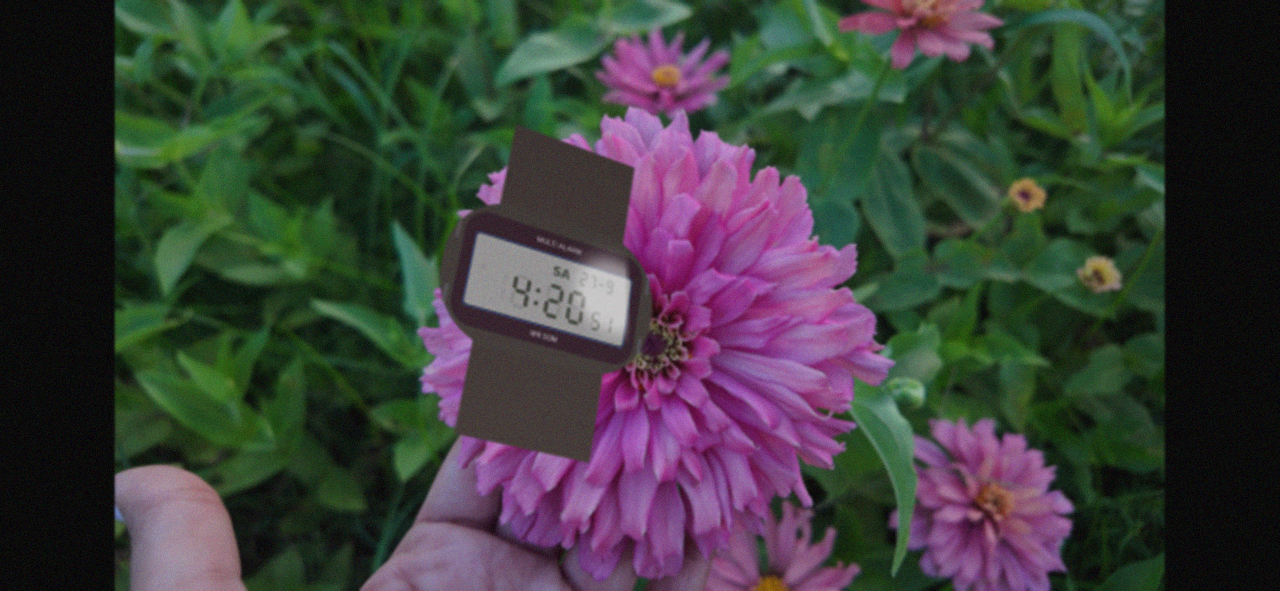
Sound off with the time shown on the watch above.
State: 4:20:51
